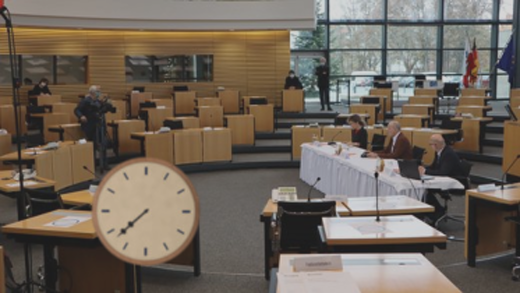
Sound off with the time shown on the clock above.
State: 7:38
